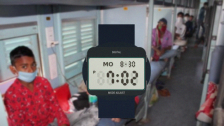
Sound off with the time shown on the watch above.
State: 7:02
